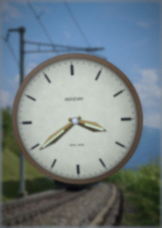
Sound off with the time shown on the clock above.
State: 3:39
